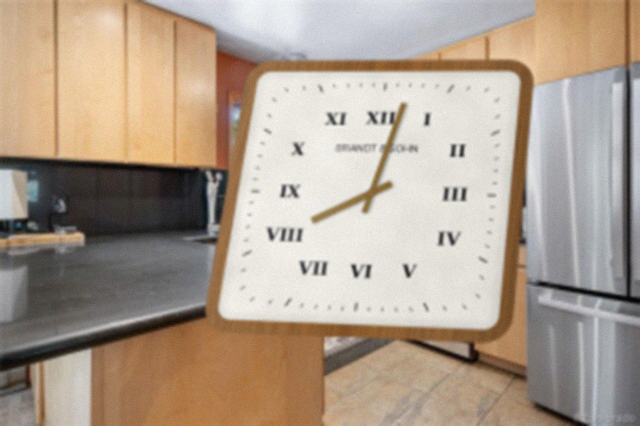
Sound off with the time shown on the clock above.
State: 8:02
